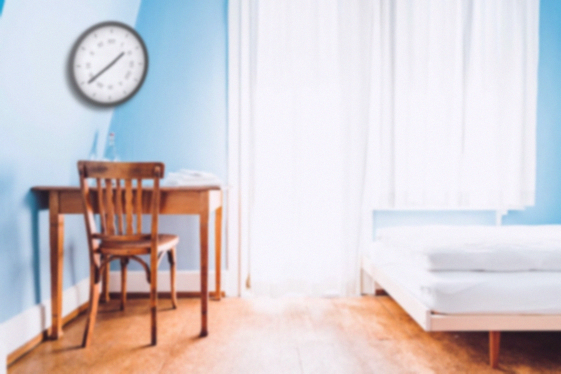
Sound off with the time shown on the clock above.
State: 1:39
